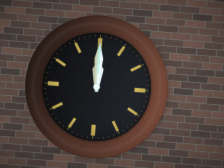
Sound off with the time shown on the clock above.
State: 12:00
